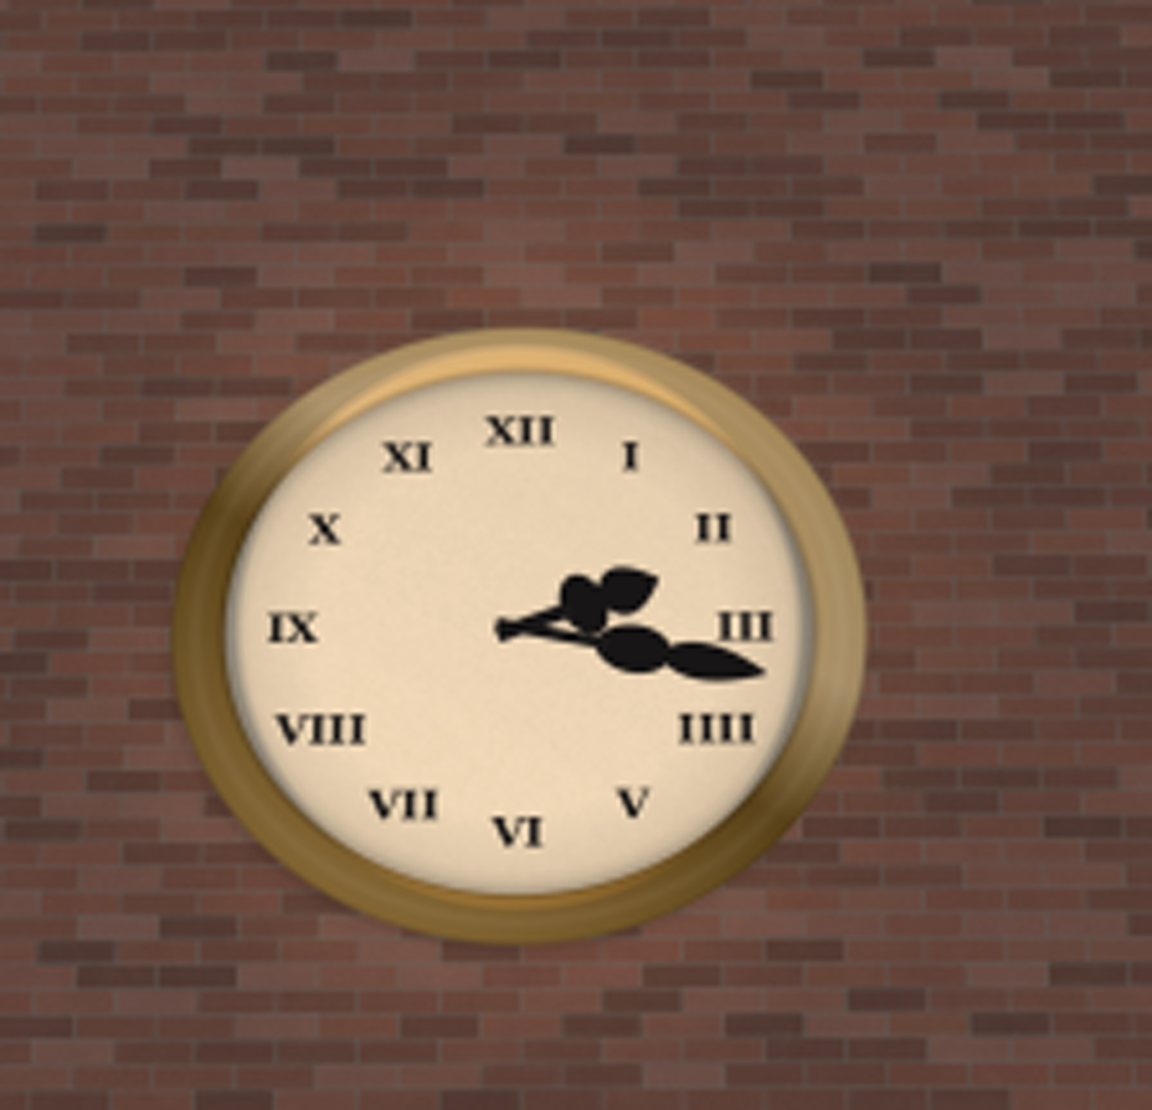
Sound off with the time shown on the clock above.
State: 2:17
